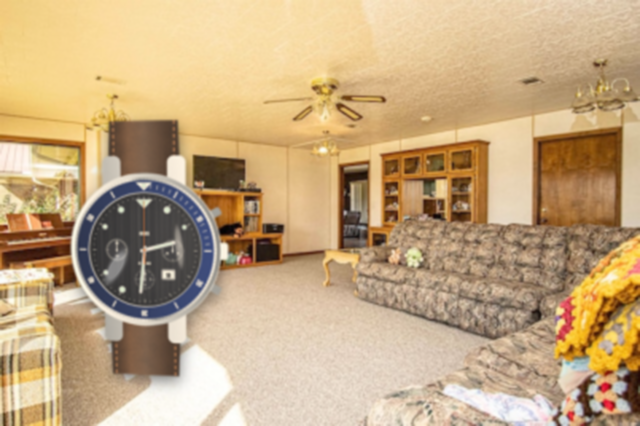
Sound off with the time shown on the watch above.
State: 2:31
